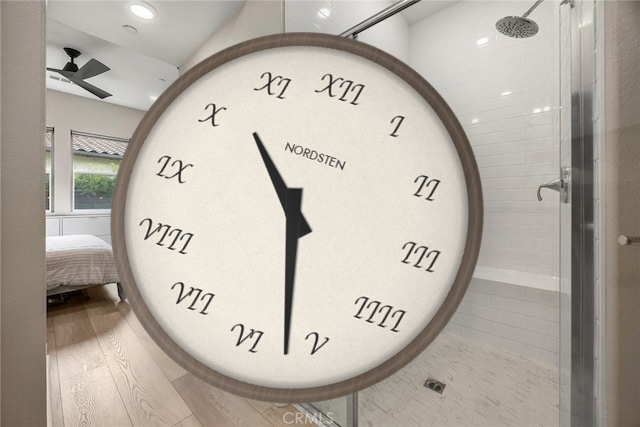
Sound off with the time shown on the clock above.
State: 10:27
